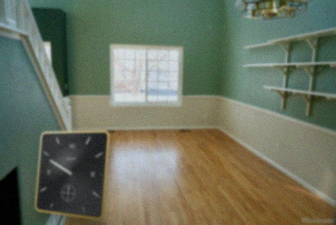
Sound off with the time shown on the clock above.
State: 9:49
